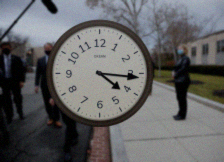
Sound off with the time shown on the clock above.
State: 4:16
